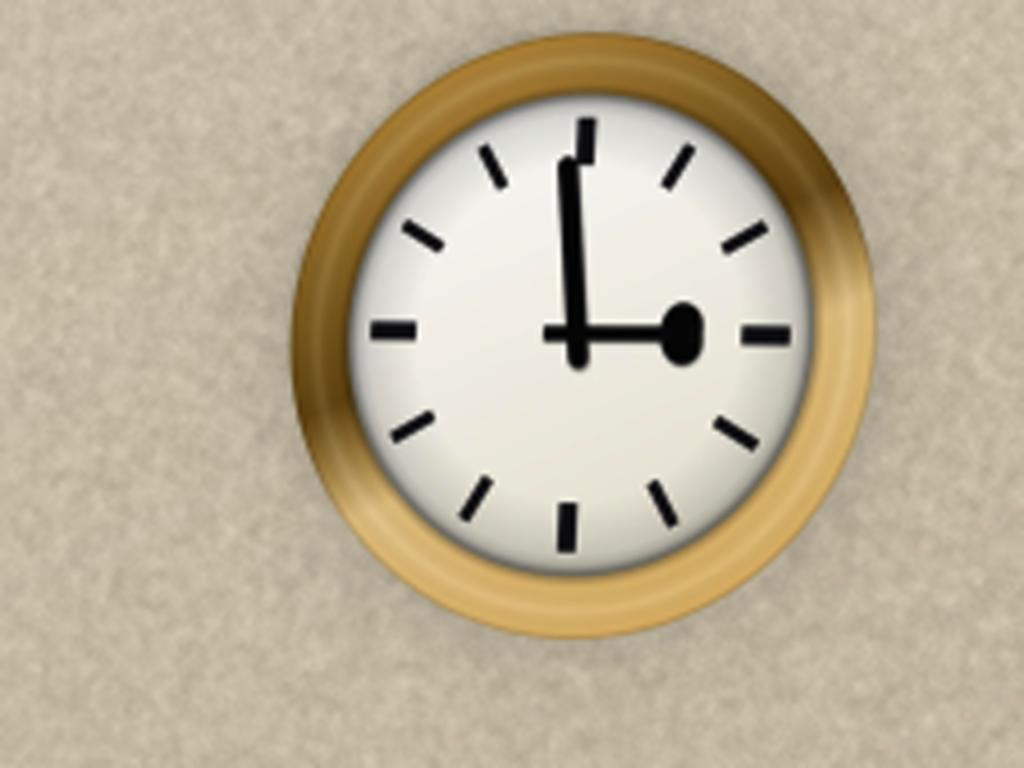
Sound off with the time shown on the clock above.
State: 2:59
